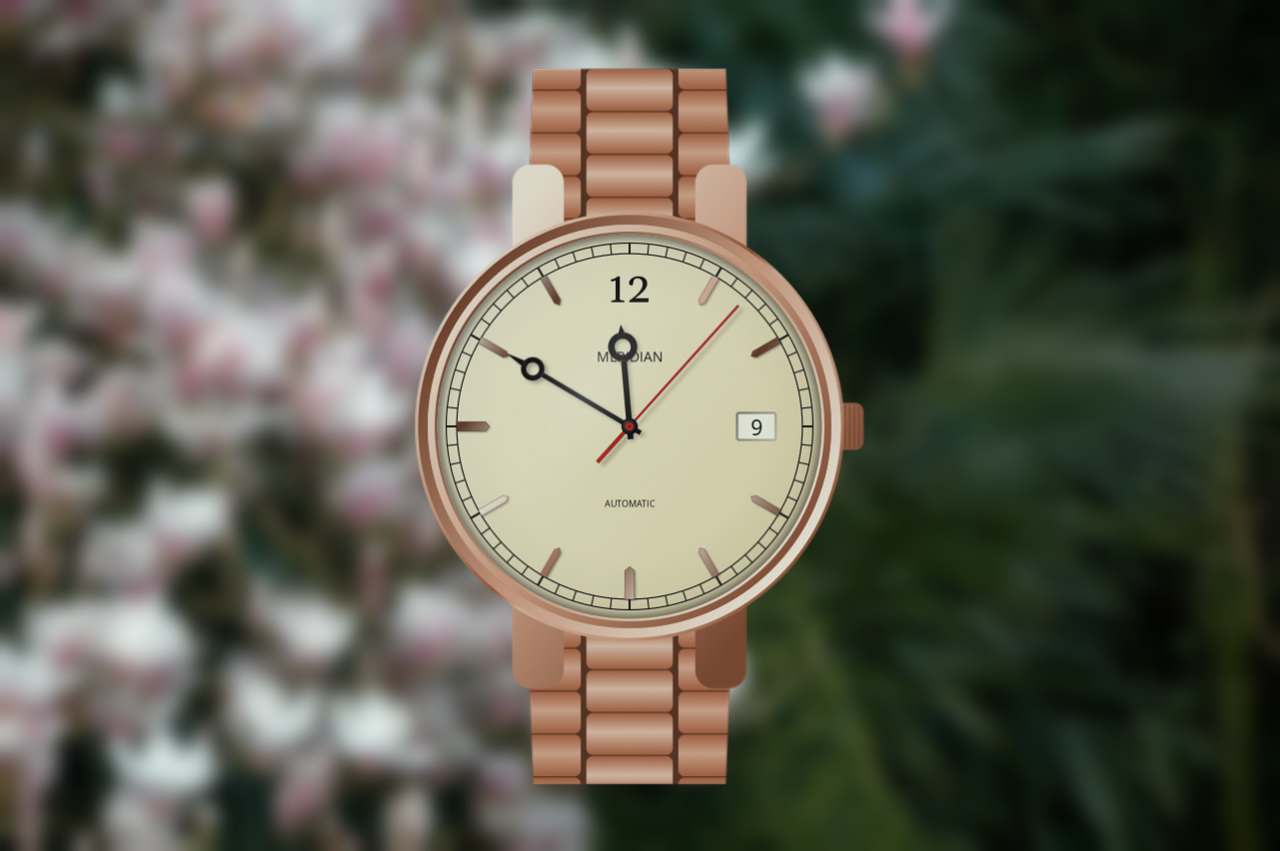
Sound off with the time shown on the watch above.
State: 11:50:07
